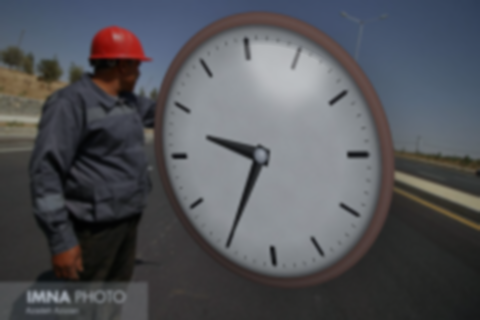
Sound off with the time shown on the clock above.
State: 9:35
